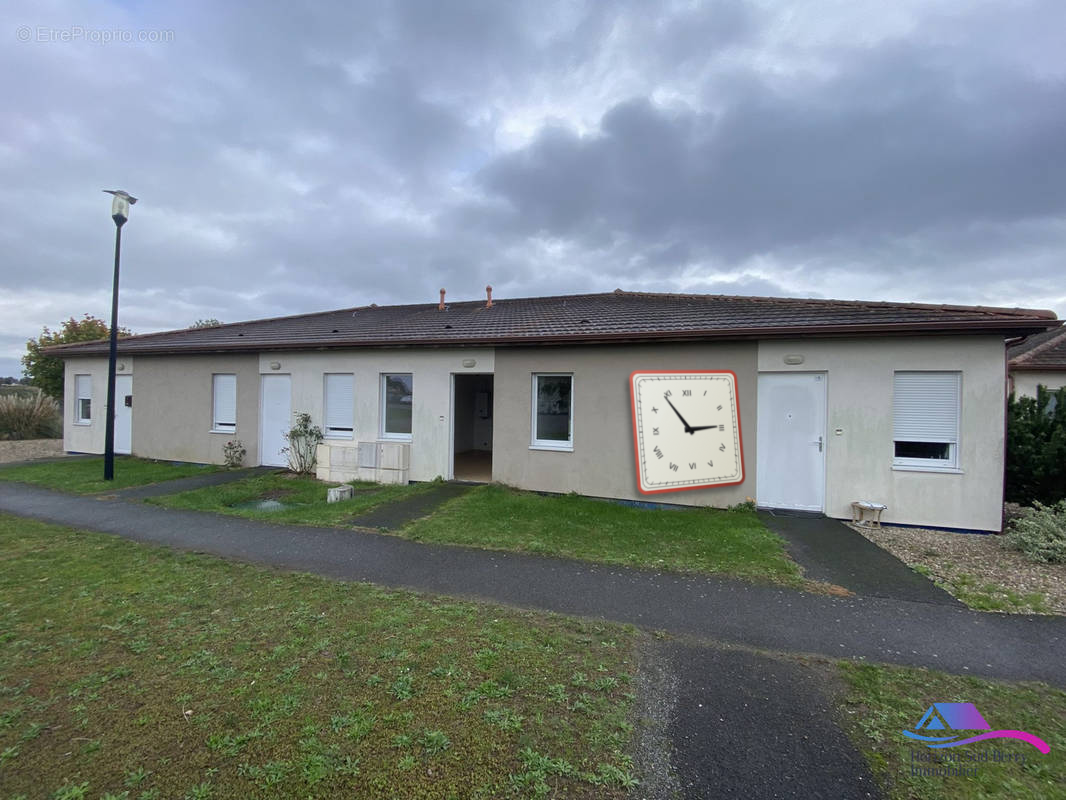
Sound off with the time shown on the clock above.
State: 2:54
